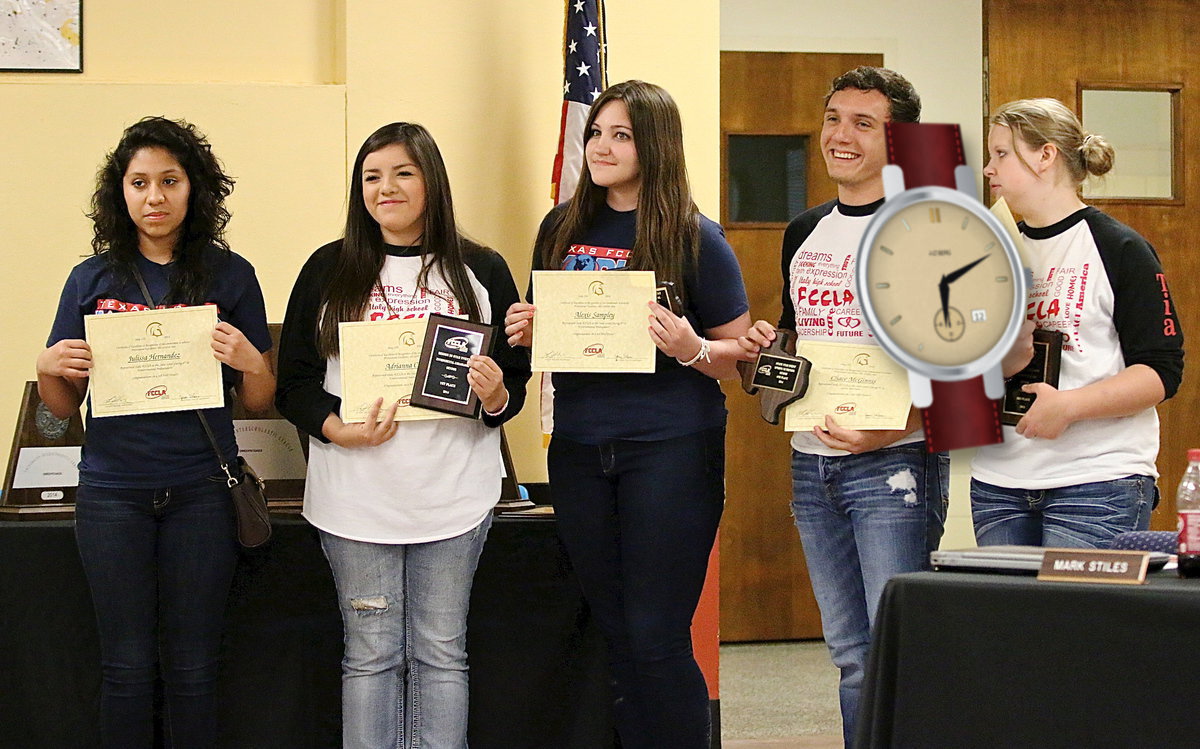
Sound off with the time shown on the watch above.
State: 6:11
